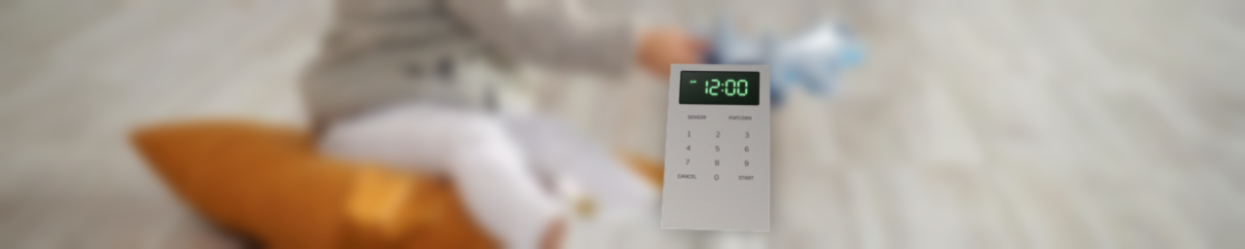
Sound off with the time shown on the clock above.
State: 12:00
